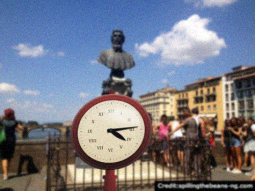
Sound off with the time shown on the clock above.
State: 4:14
